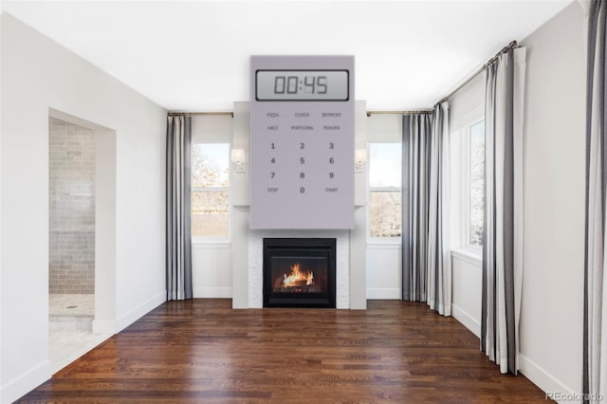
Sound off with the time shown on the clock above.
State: 0:45
